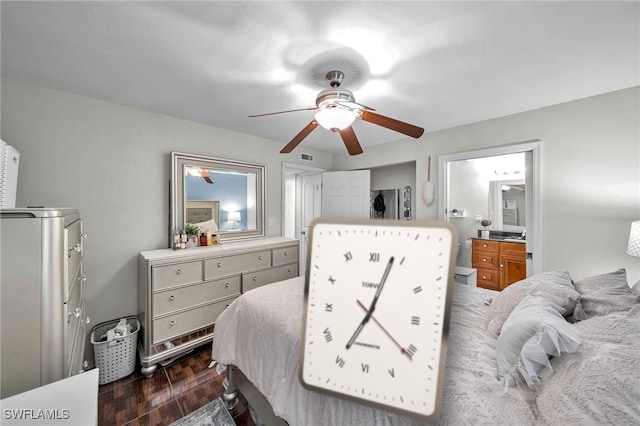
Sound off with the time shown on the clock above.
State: 7:03:21
